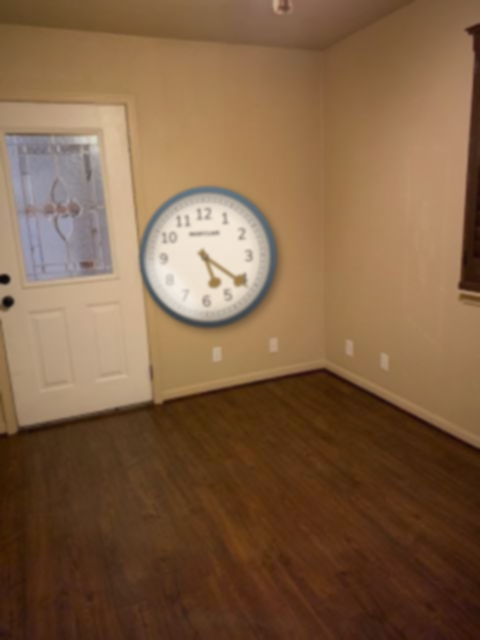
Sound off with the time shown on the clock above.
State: 5:21
